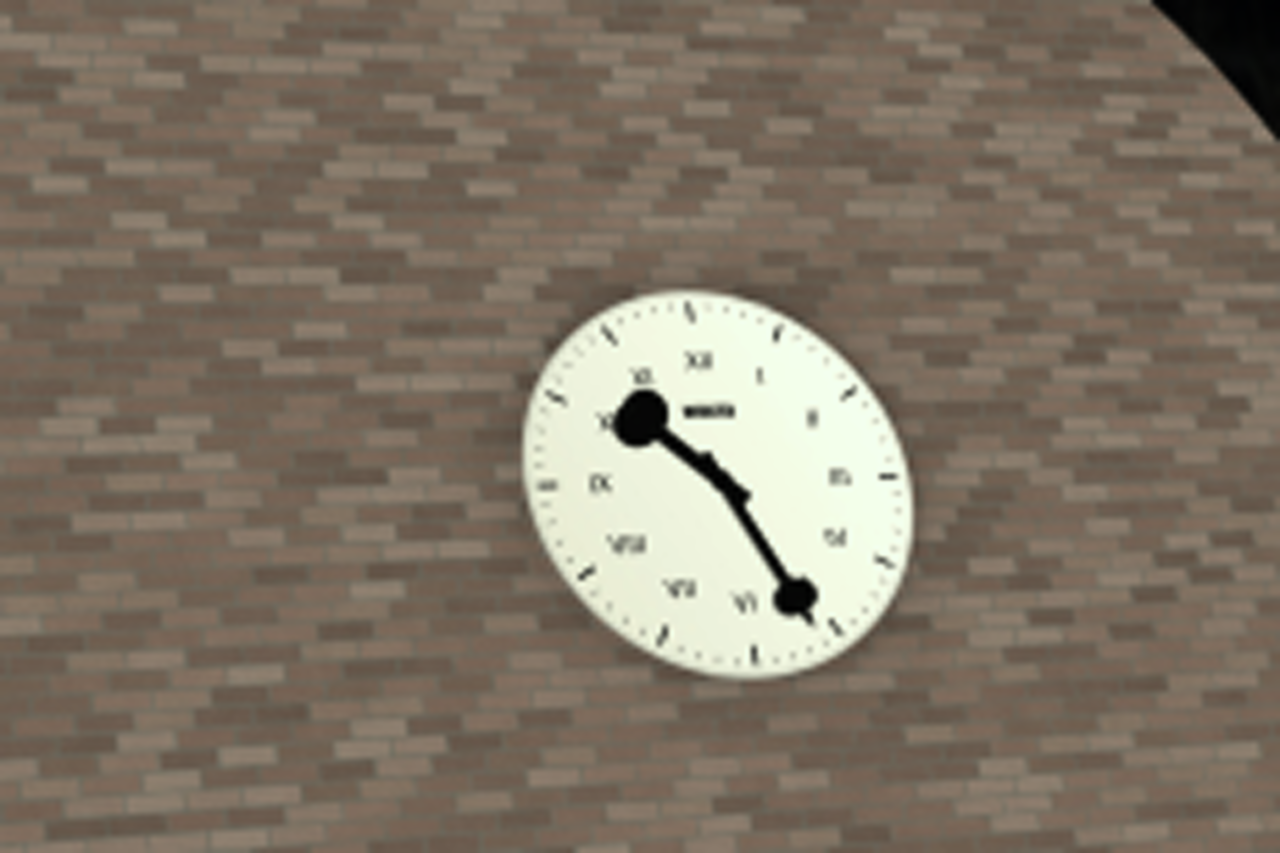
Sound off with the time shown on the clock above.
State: 10:26
